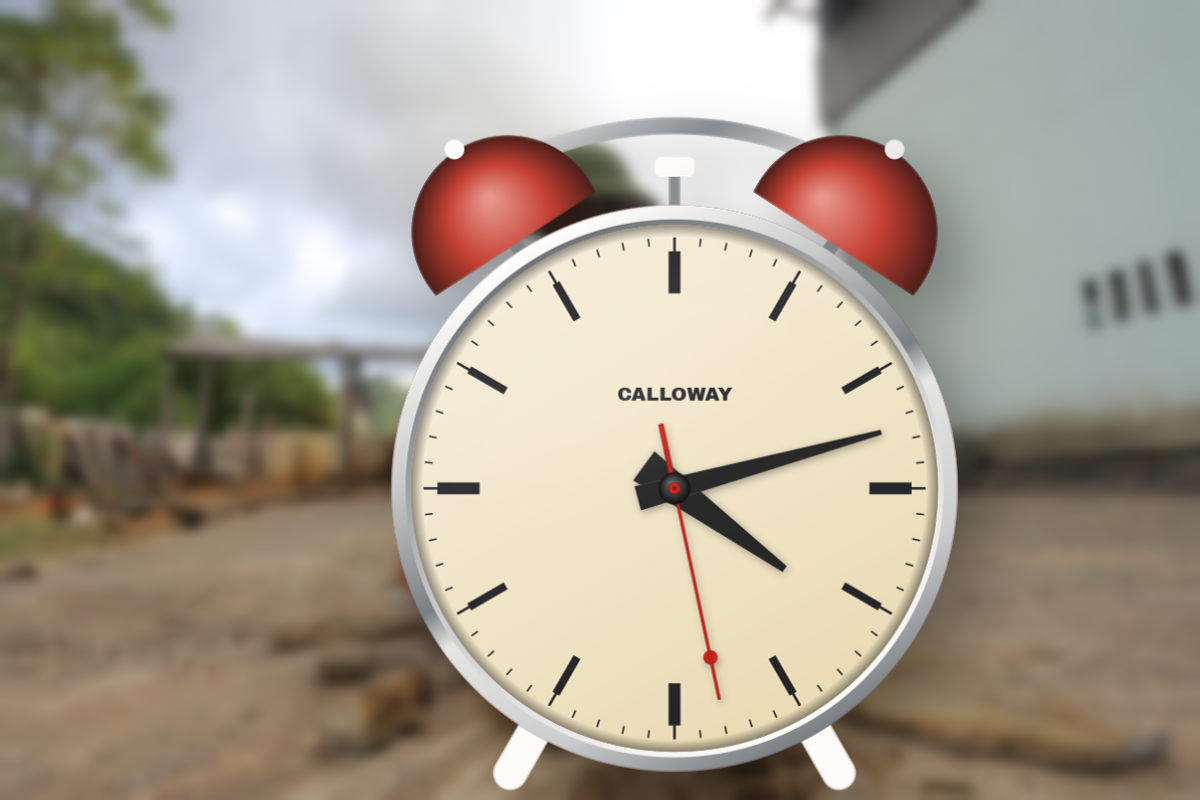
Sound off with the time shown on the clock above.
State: 4:12:28
